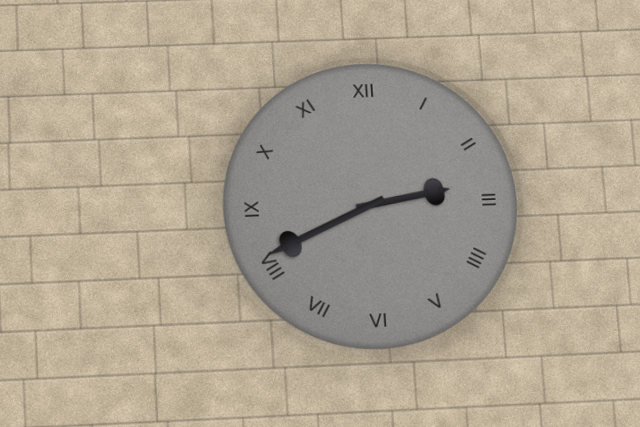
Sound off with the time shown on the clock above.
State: 2:41
